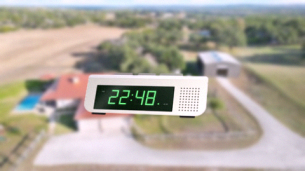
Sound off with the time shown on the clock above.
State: 22:48
